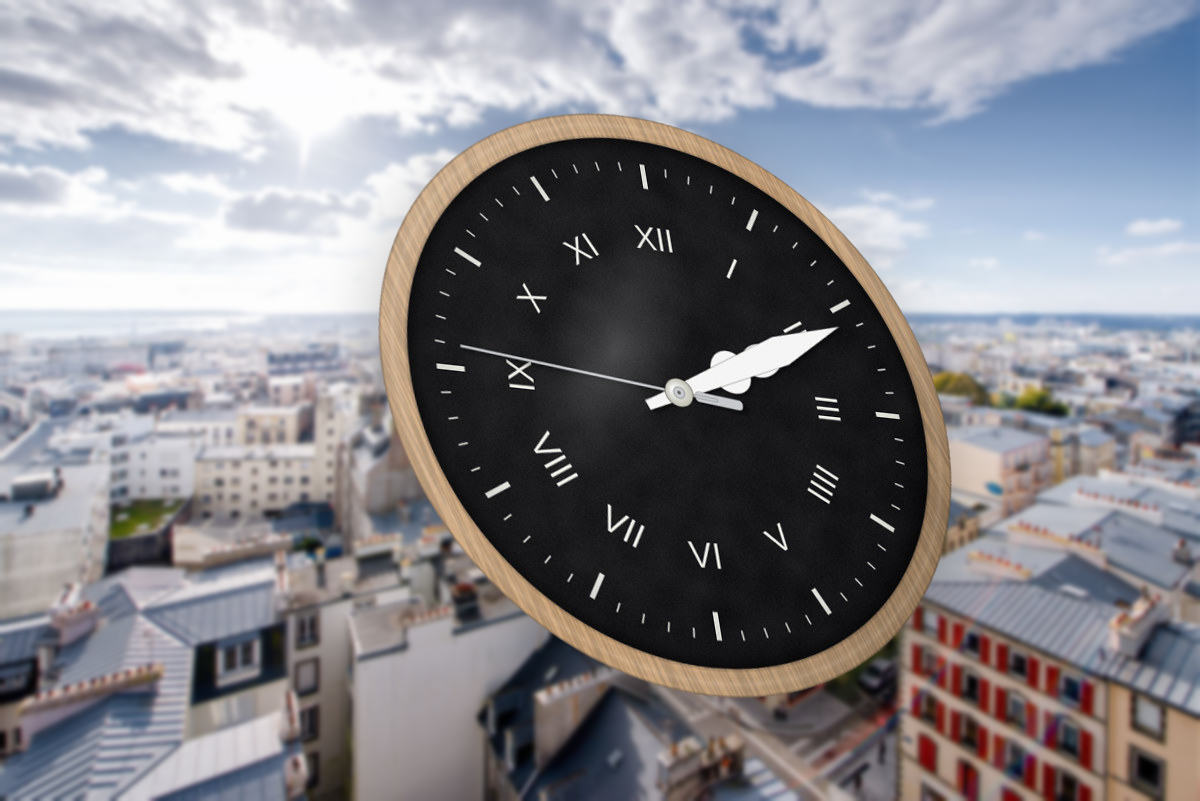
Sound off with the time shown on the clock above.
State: 2:10:46
